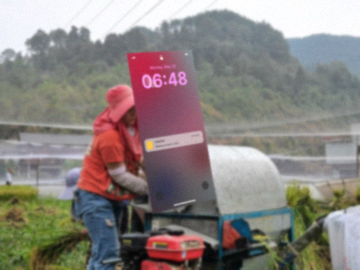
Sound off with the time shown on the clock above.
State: 6:48
